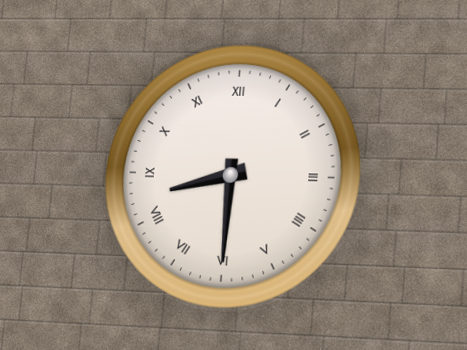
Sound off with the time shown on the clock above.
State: 8:30
